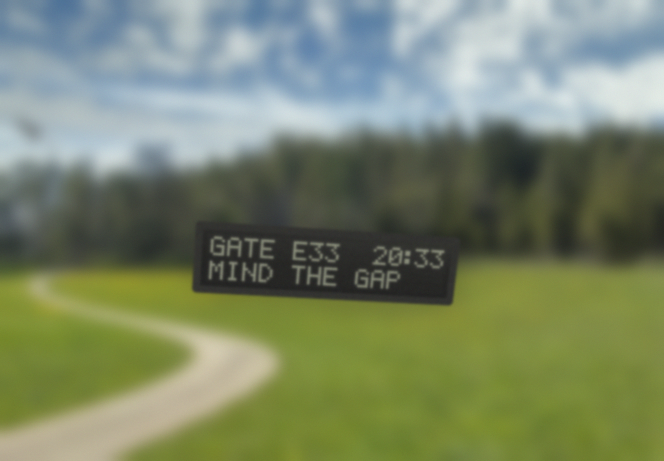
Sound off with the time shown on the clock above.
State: 20:33
